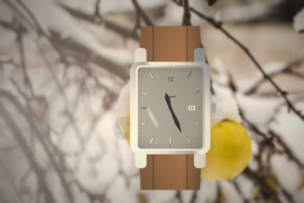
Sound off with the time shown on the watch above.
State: 11:26
